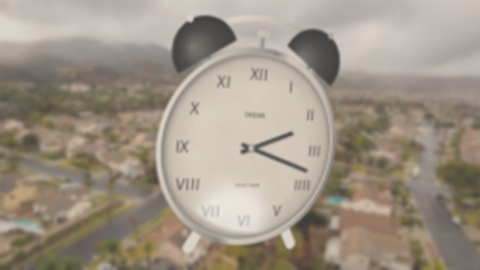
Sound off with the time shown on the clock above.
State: 2:18
